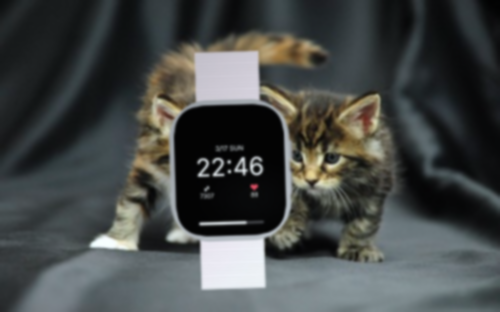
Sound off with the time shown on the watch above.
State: 22:46
